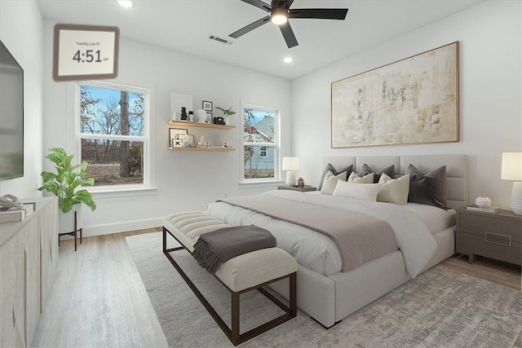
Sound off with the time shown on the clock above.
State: 4:51
